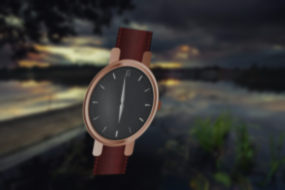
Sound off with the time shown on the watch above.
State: 5:59
